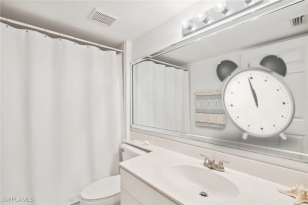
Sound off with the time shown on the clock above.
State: 11:59
